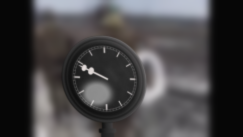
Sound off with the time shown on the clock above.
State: 9:49
